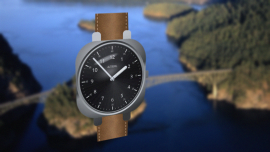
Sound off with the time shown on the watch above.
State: 1:53
